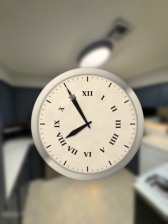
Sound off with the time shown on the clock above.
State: 7:55
